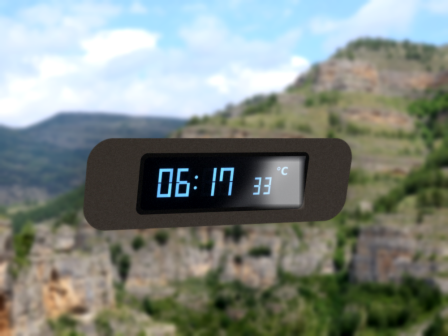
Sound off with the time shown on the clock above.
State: 6:17
